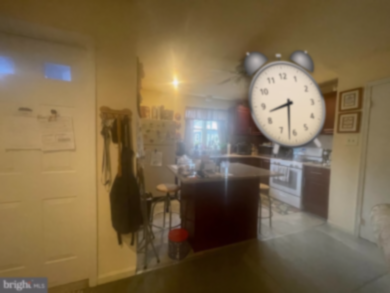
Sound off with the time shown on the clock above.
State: 8:32
